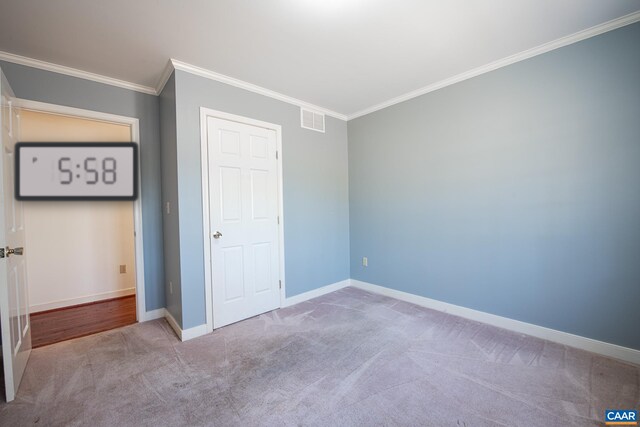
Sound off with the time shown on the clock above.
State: 5:58
